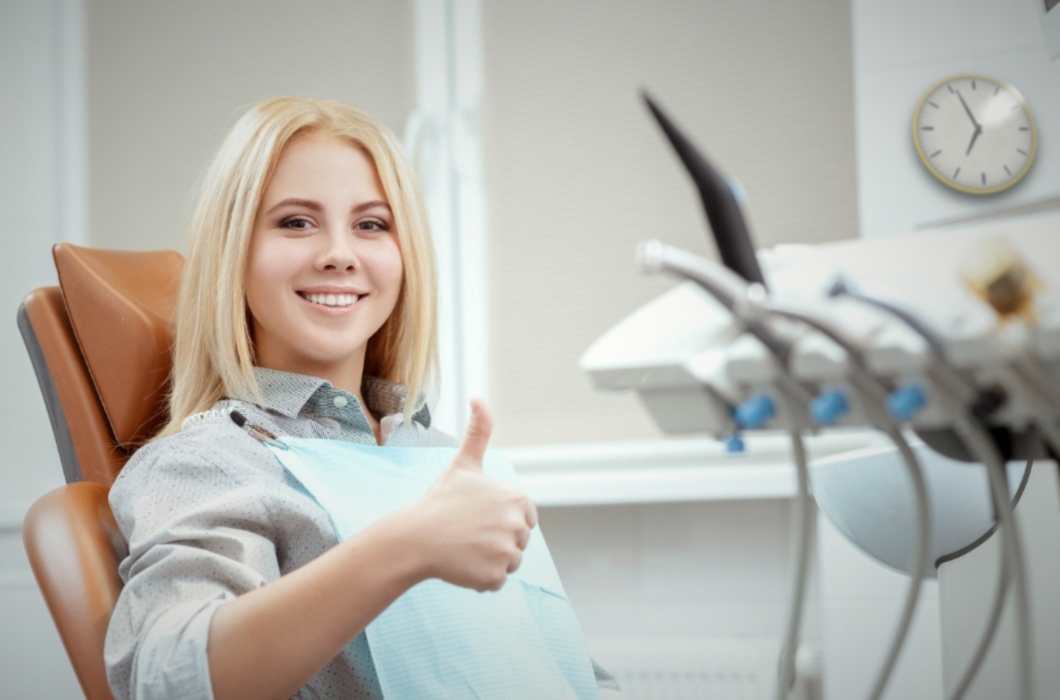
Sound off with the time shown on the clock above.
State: 6:56
